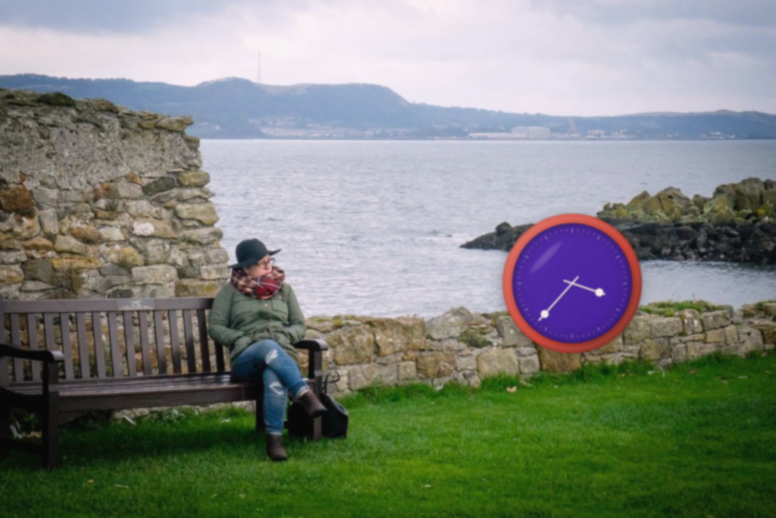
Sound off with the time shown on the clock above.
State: 3:37
